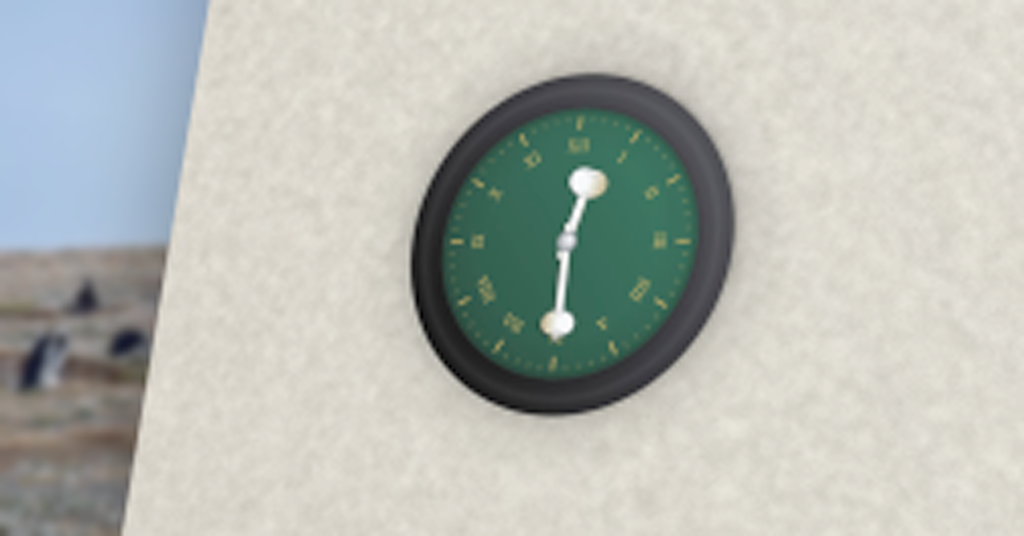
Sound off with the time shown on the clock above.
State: 12:30
